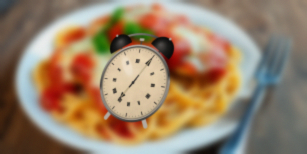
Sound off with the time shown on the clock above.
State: 7:05
